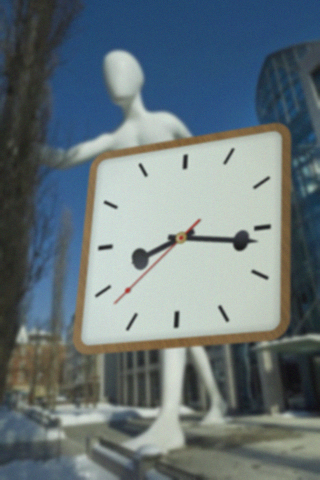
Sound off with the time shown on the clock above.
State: 8:16:38
